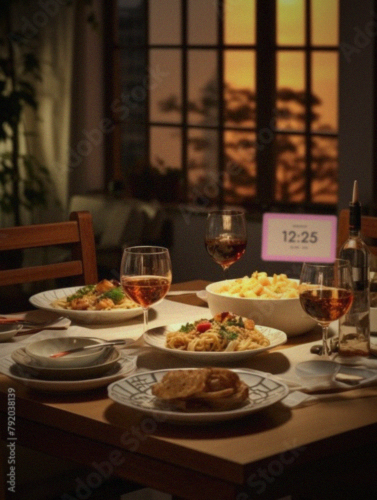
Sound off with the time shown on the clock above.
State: 12:25
